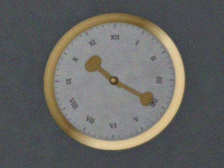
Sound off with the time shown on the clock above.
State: 10:20
